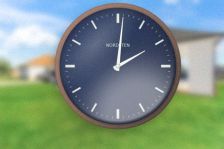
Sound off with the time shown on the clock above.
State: 2:01
